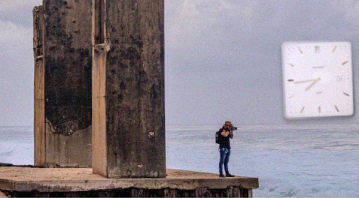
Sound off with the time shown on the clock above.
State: 7:44
